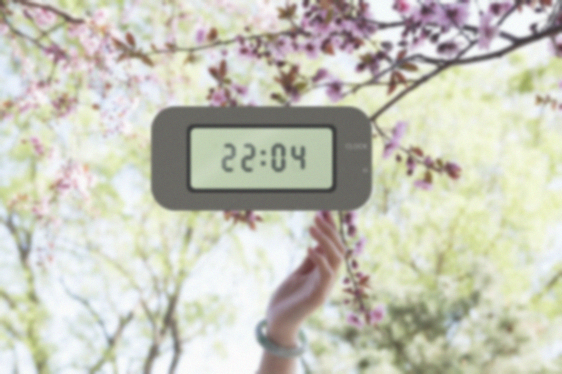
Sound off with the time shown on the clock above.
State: 22:04
